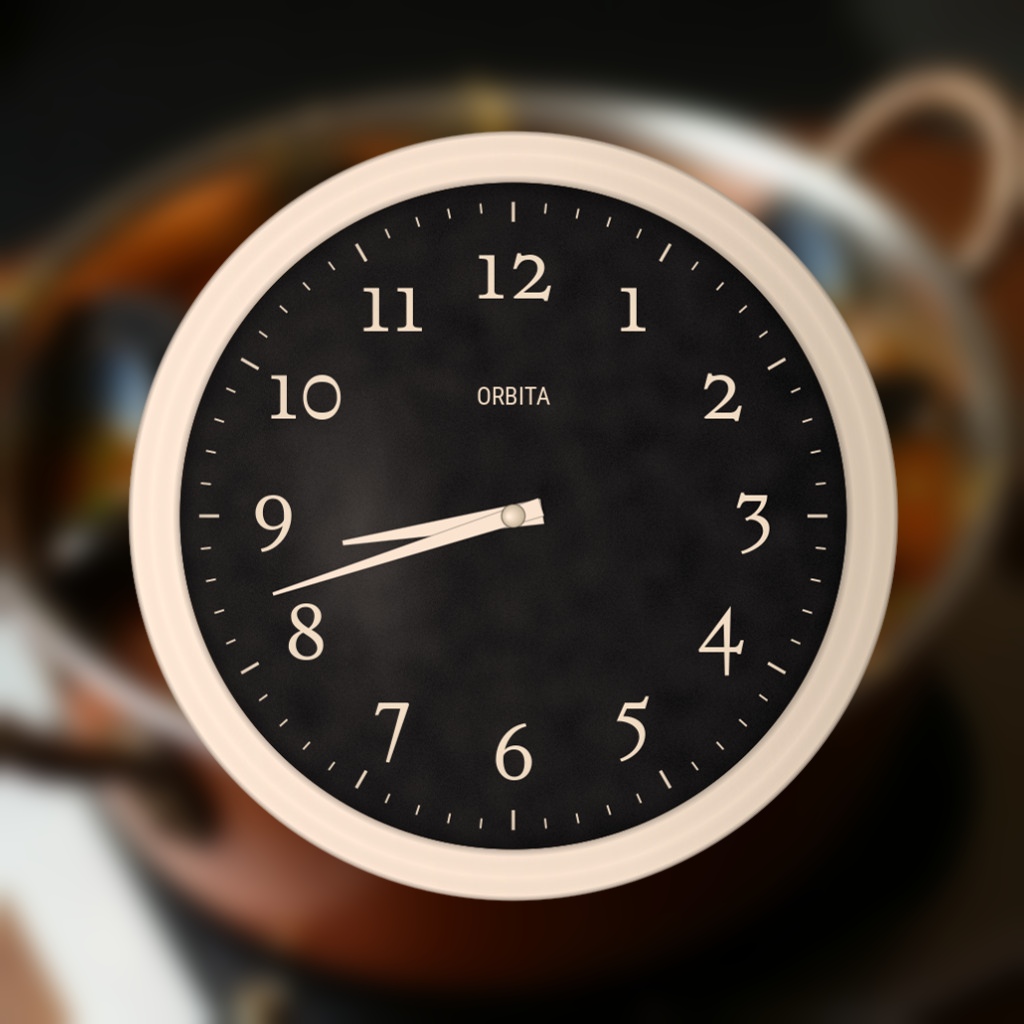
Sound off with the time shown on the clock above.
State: 8:42
